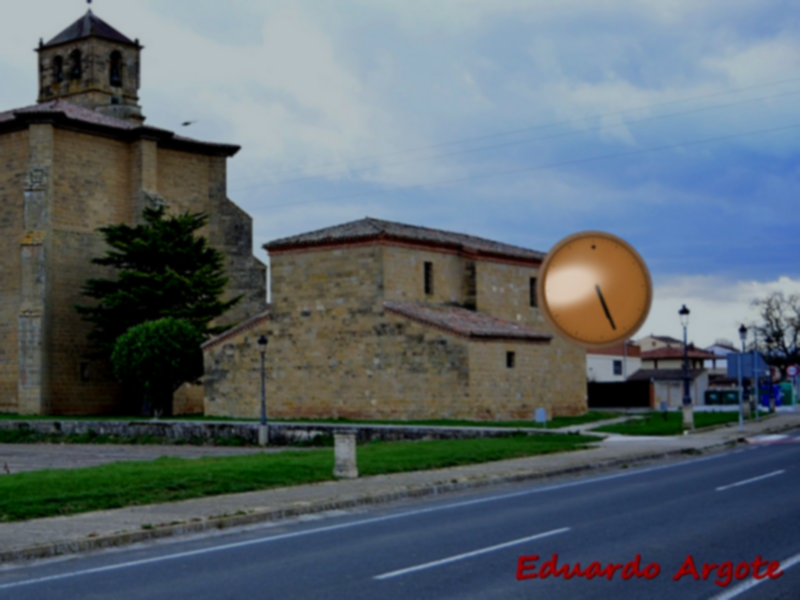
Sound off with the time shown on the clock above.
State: 5:27
